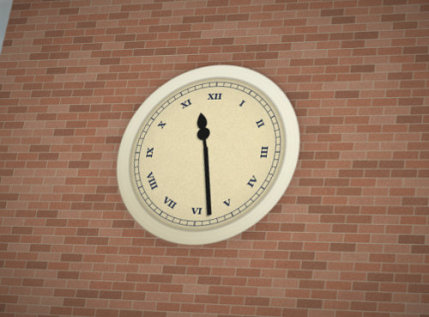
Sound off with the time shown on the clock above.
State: 11:28
